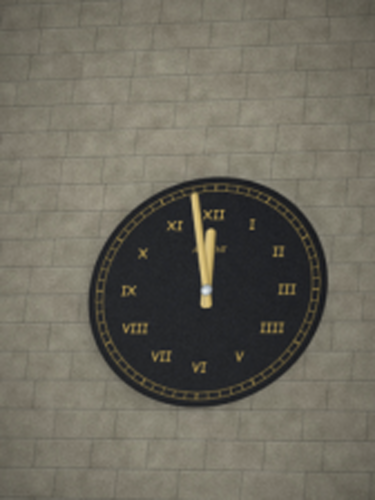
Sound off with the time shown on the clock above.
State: 11:58
